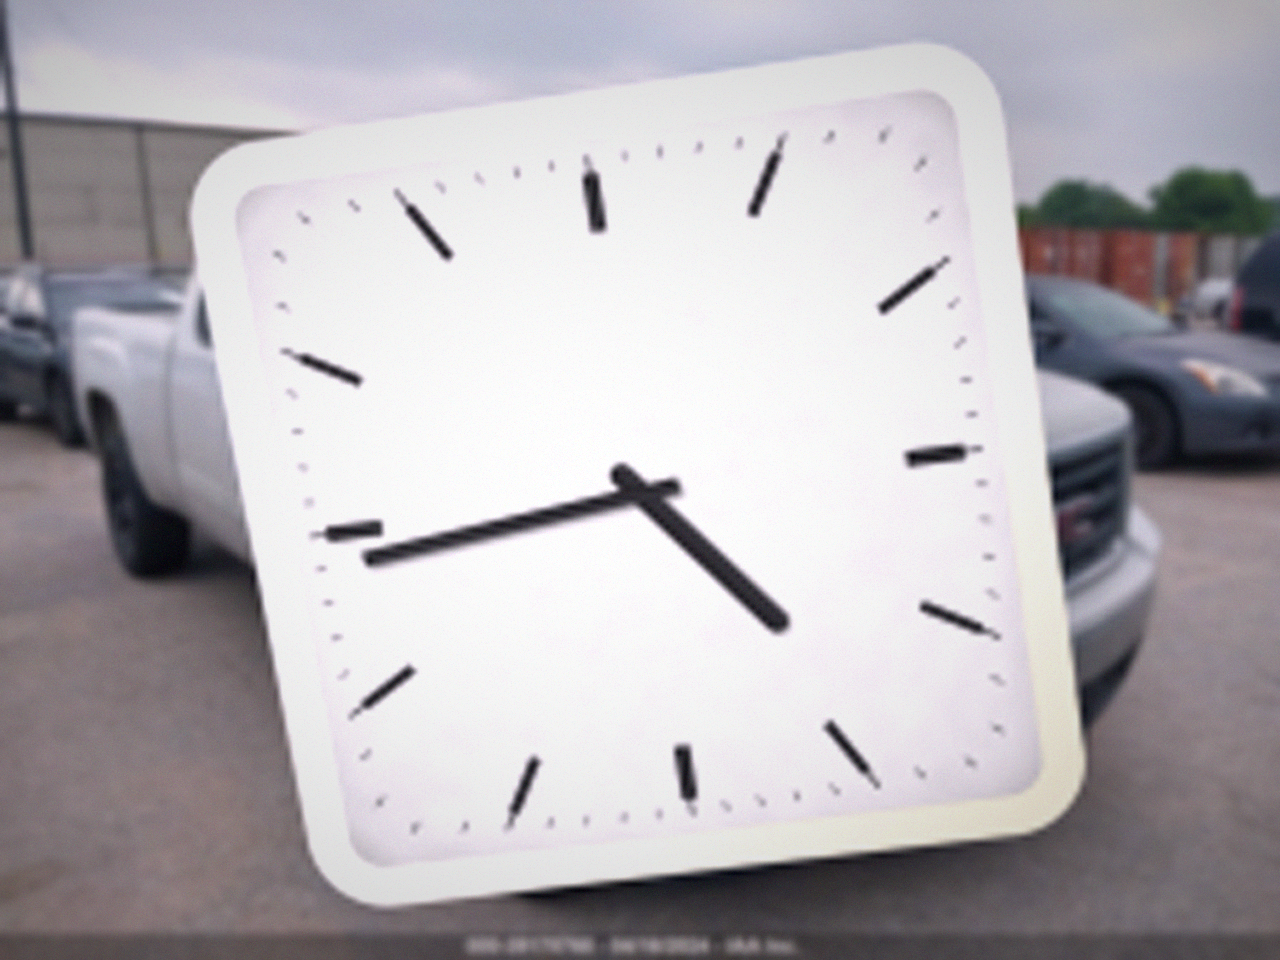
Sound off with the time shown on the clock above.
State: 4:44
